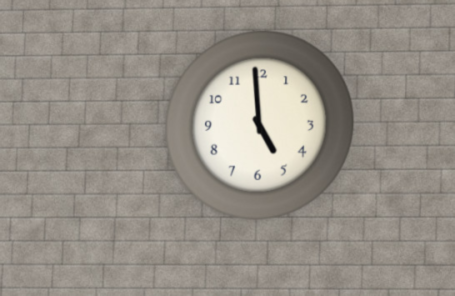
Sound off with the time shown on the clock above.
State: 4:59
